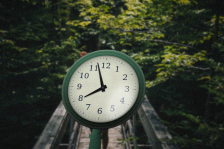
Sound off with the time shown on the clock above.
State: 7:57
